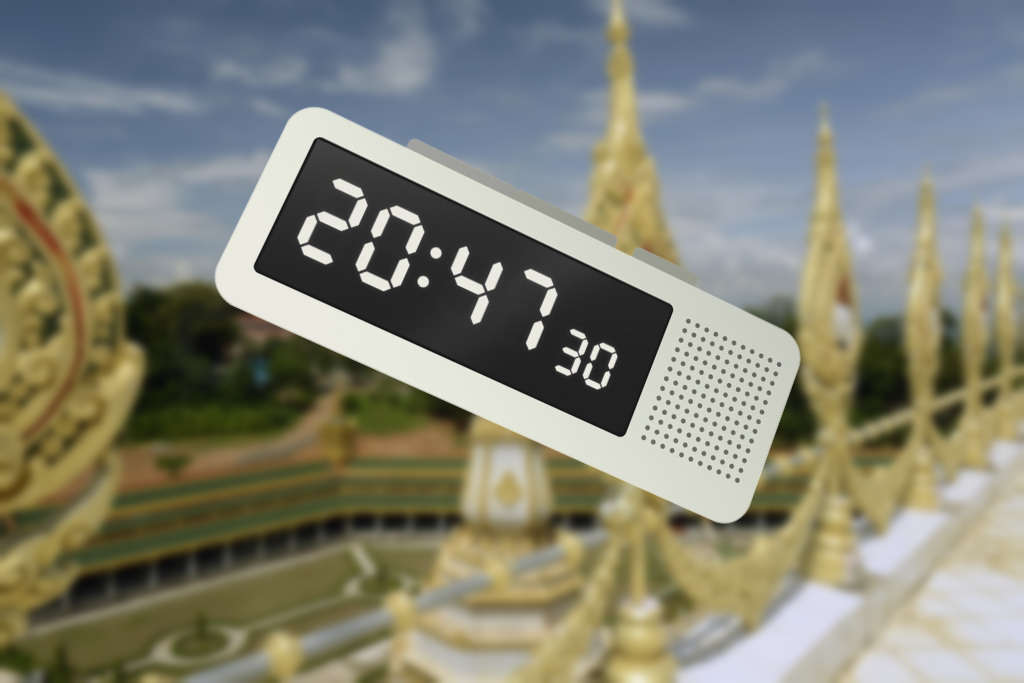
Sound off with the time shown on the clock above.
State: 20:47:30
